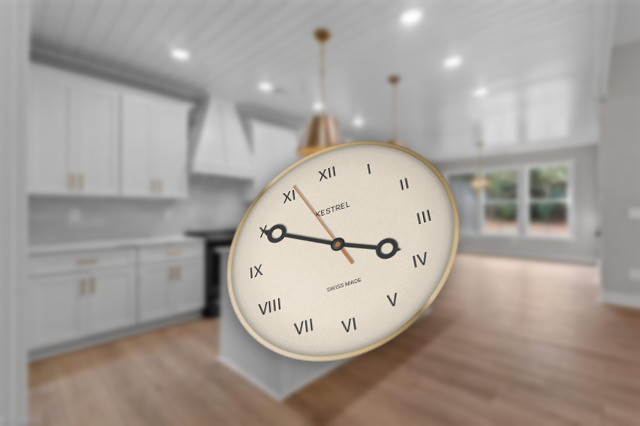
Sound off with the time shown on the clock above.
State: 3:49:56
